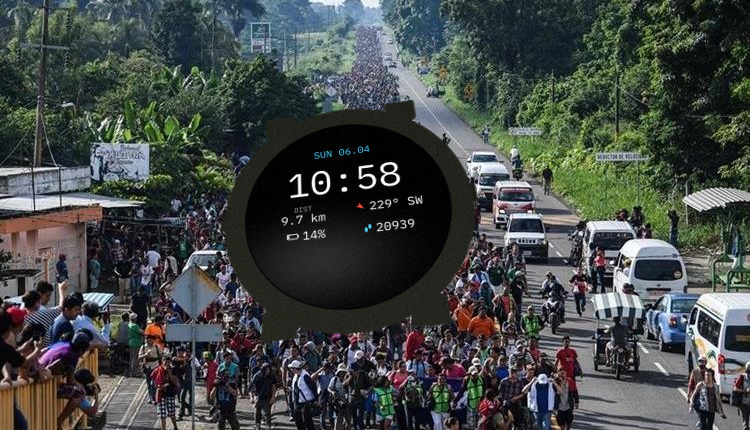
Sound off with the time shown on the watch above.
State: 10:58
